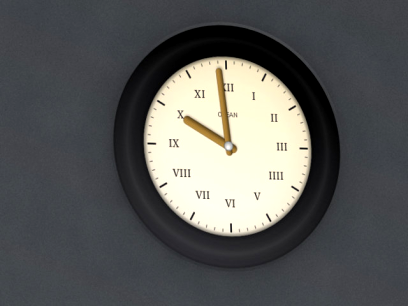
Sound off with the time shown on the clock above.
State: 9:59
